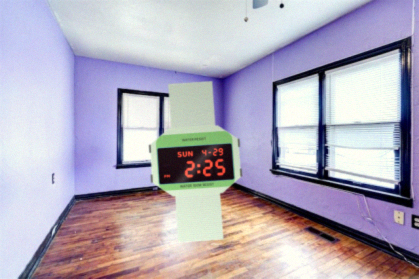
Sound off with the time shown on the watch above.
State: 2:25
